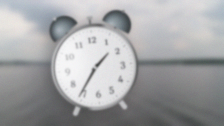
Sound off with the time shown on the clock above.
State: 1:36
